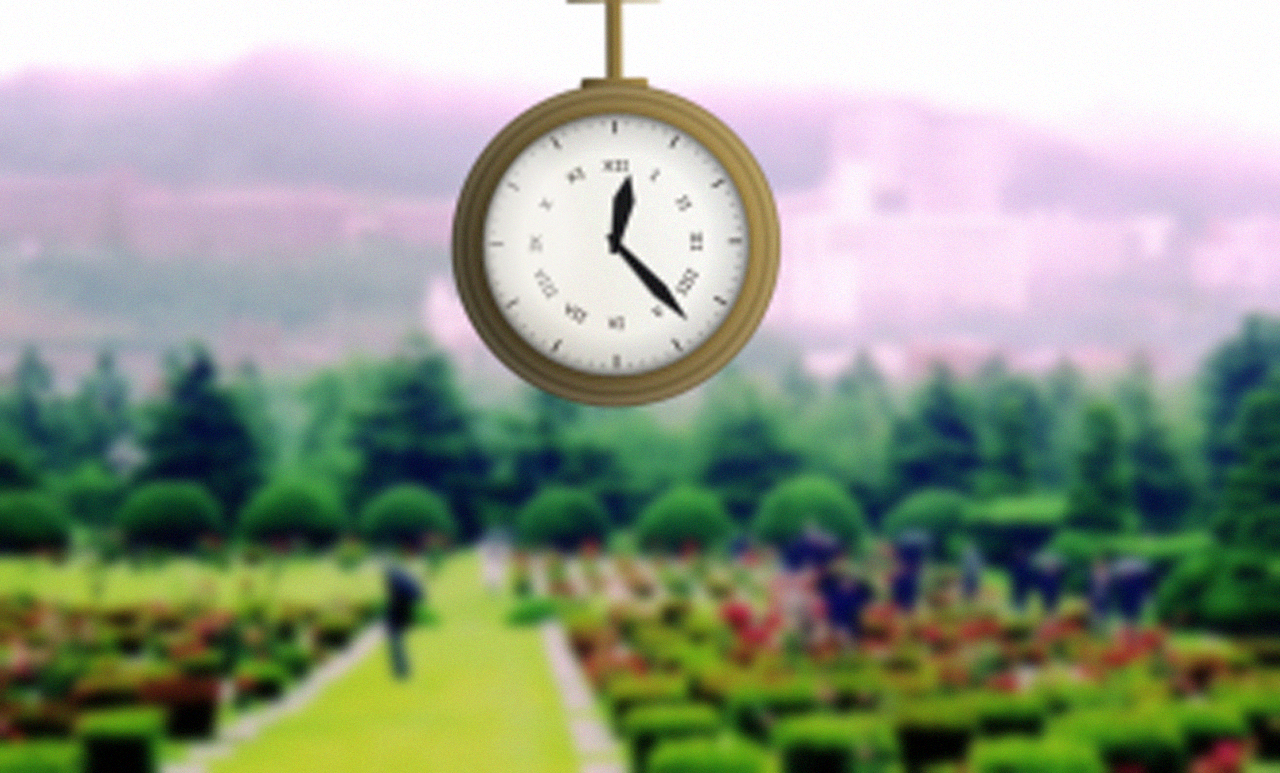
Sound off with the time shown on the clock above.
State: 12:23
